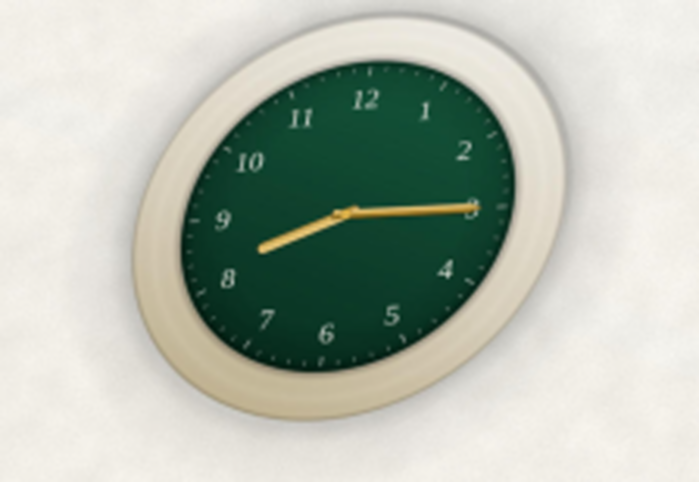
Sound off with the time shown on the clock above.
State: 8:15
